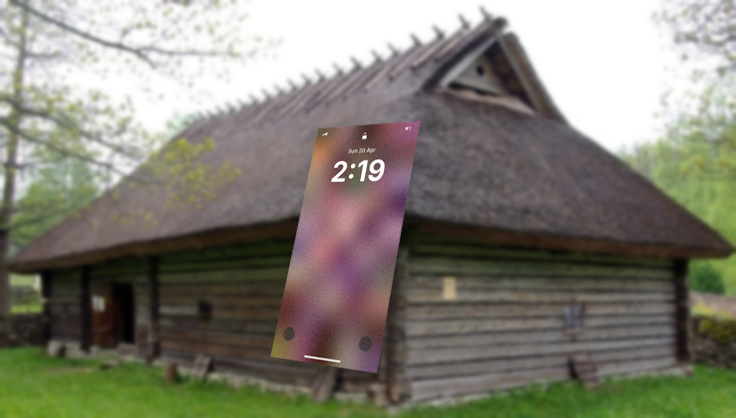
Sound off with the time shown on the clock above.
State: 2:19
